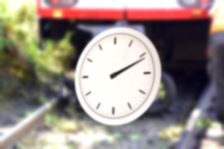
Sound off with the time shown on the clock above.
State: 2:11
